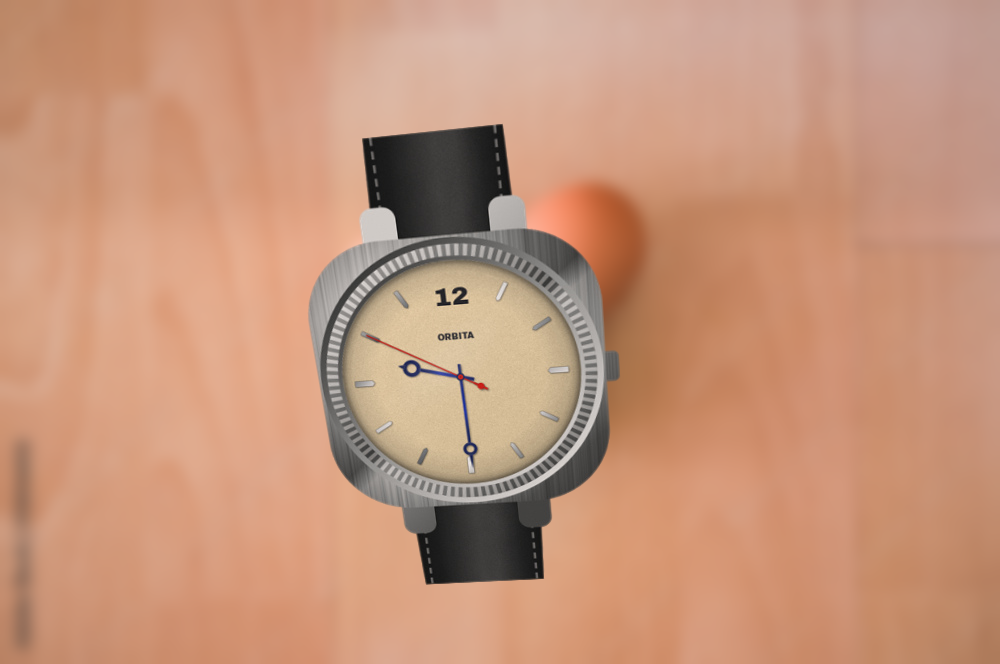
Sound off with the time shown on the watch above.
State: 9:29:50
